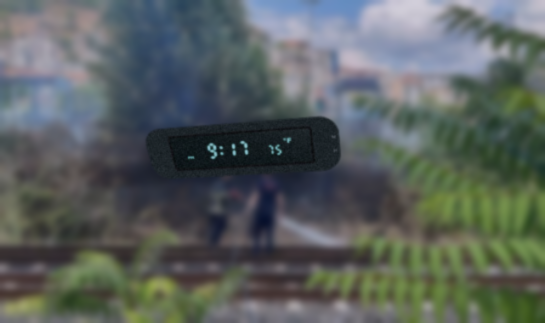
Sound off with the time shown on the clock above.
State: 9:17
